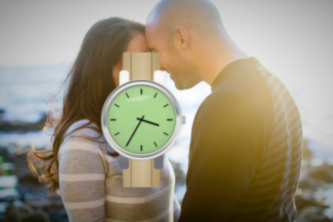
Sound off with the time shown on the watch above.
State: 3:35
